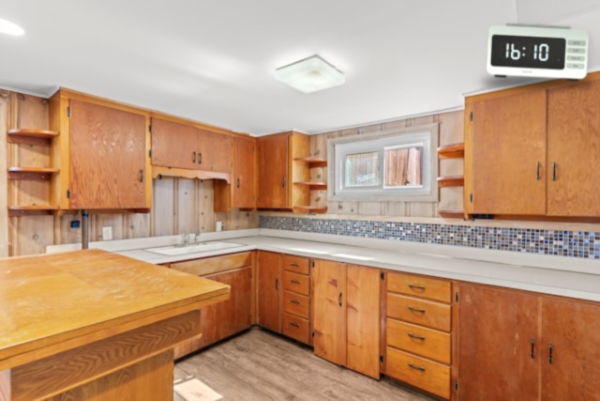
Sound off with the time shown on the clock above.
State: 16:10
